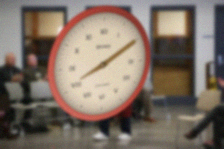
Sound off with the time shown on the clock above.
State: 8:10
